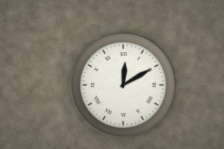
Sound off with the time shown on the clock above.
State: 12:10
